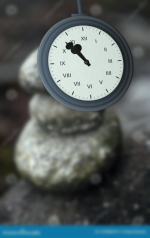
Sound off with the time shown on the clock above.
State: 10:53
